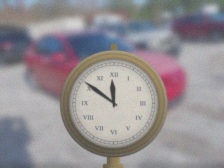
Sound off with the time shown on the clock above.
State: 11:51
